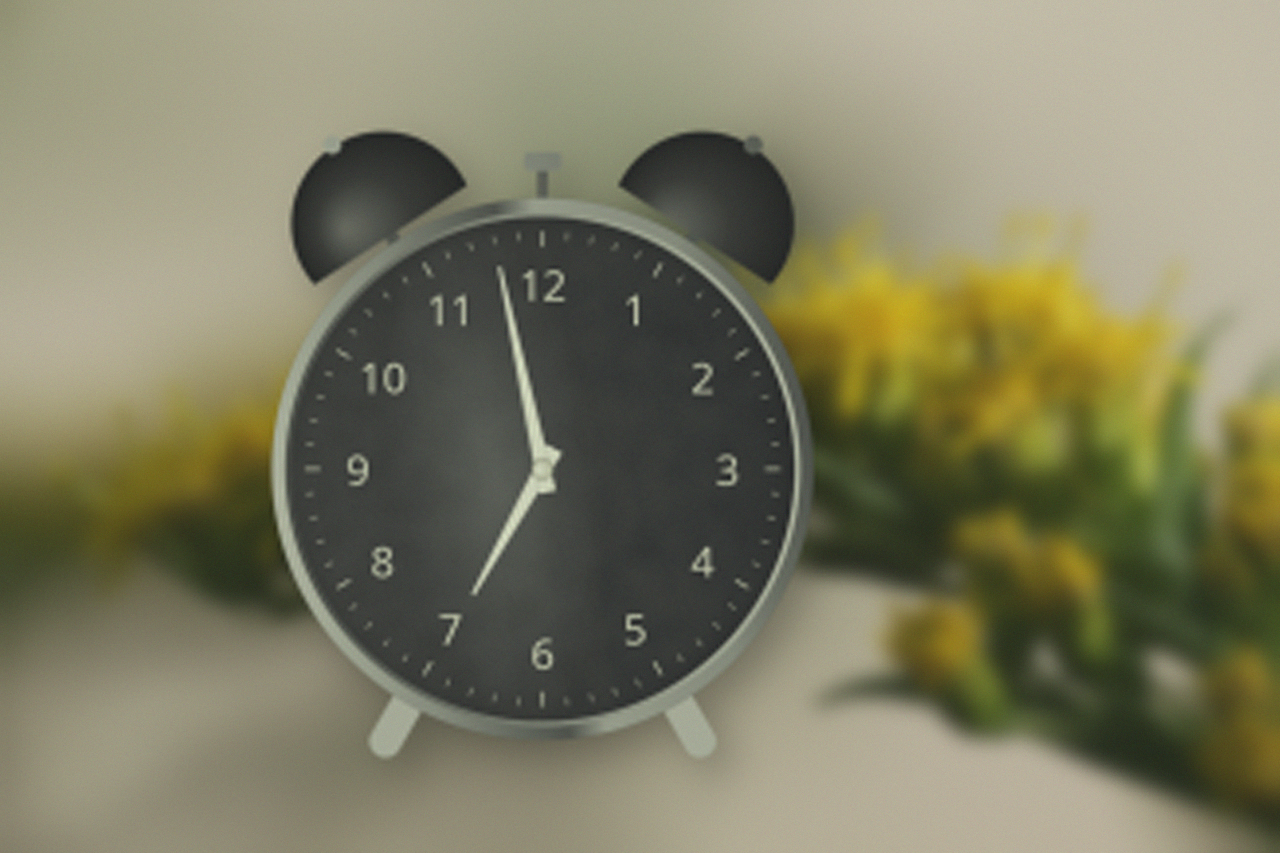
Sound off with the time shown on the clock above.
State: 6:58
